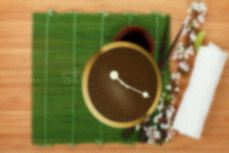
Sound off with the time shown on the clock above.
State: 10:19
